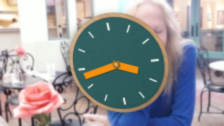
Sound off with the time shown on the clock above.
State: 3:43
